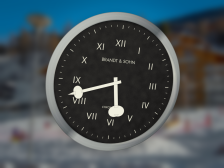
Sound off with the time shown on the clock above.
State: 5:42
